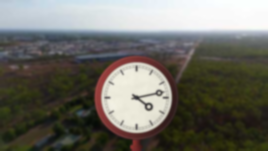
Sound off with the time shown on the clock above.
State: 4:13
